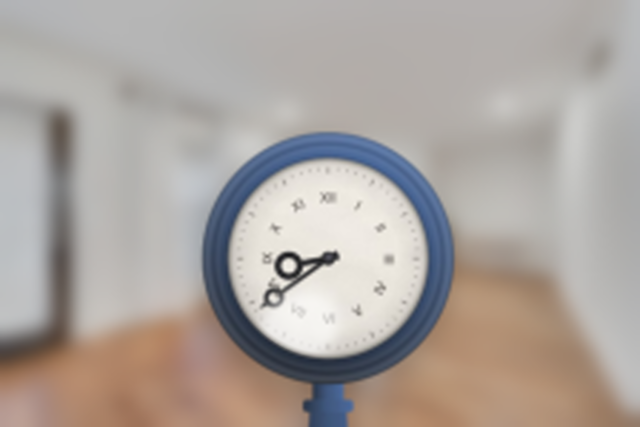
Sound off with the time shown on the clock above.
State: 8:39
